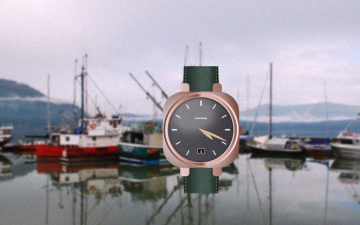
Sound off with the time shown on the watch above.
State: 4:19
